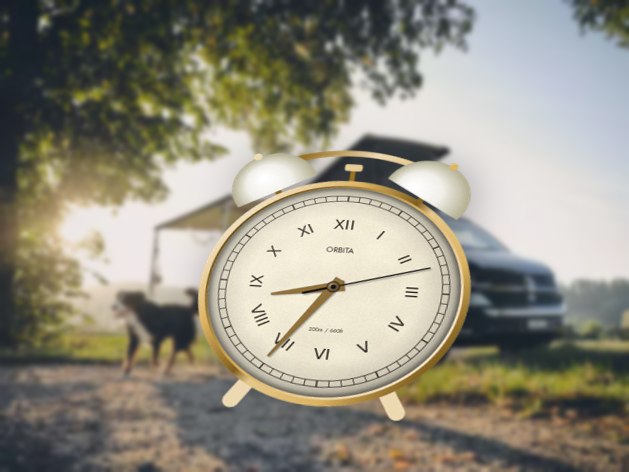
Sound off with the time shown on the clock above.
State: 8:35:12
